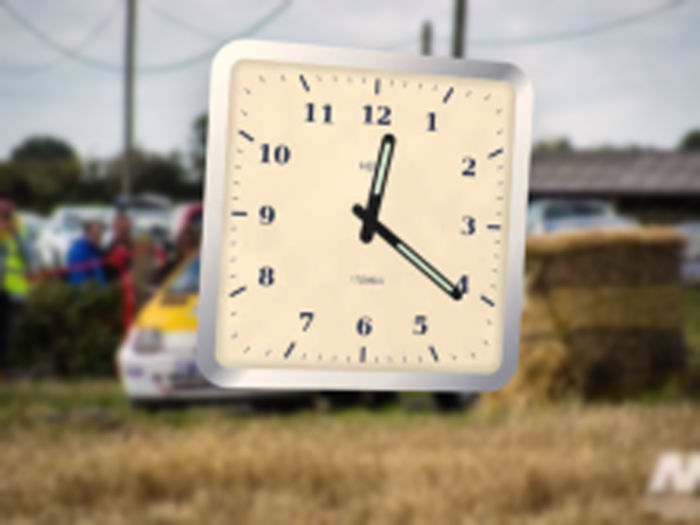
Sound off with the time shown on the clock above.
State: 12:21
